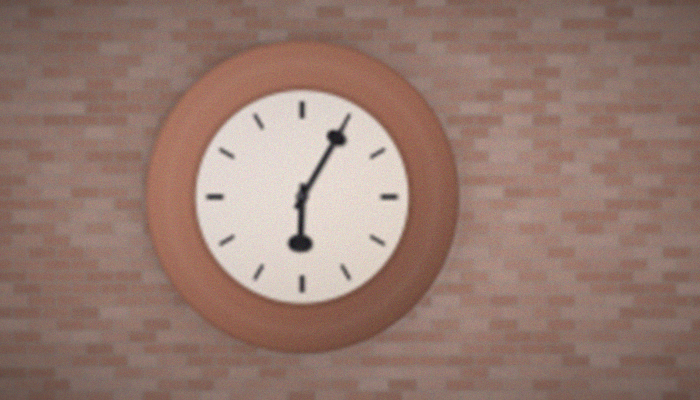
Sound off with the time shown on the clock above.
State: 6:05
